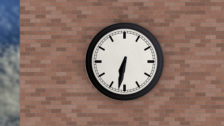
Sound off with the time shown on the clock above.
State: 6:32
